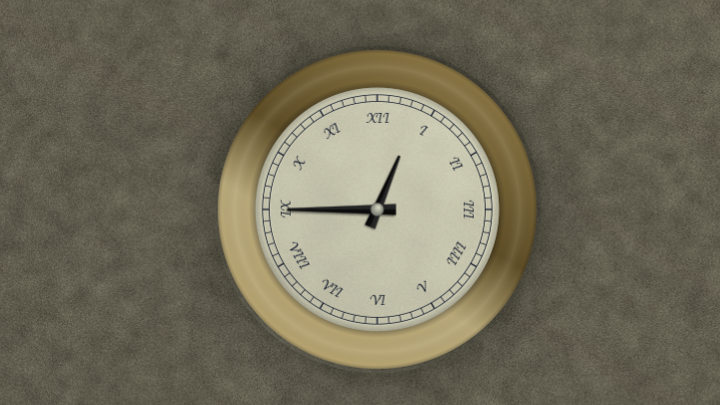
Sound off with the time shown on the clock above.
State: 12:45
